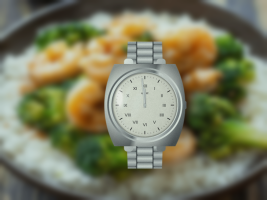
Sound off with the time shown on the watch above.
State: 11:59
